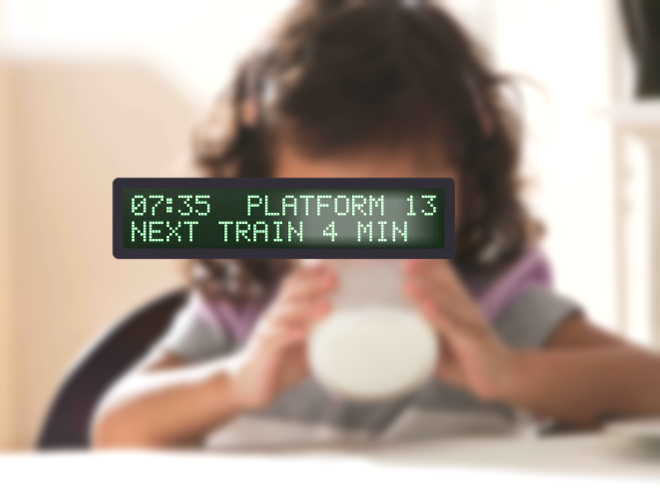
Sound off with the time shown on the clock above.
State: 7:35
